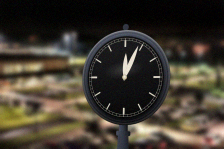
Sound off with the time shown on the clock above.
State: 12:04
